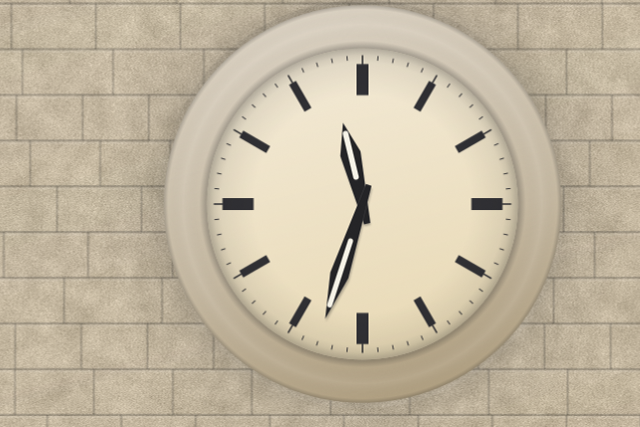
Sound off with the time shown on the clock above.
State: 11:33
